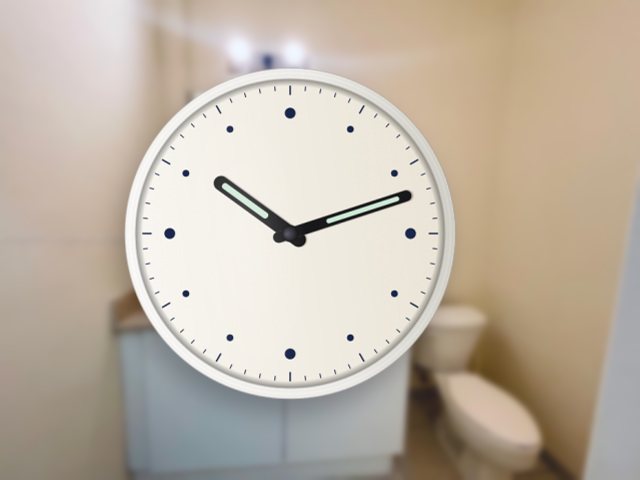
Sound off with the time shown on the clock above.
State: 10:12
